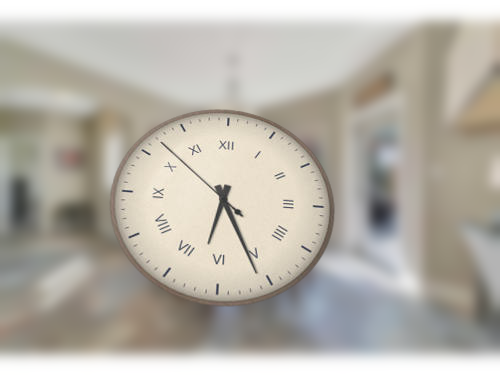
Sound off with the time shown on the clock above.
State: 6:25:52
